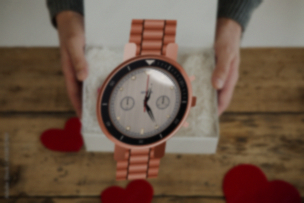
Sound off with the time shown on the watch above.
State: 12:25
